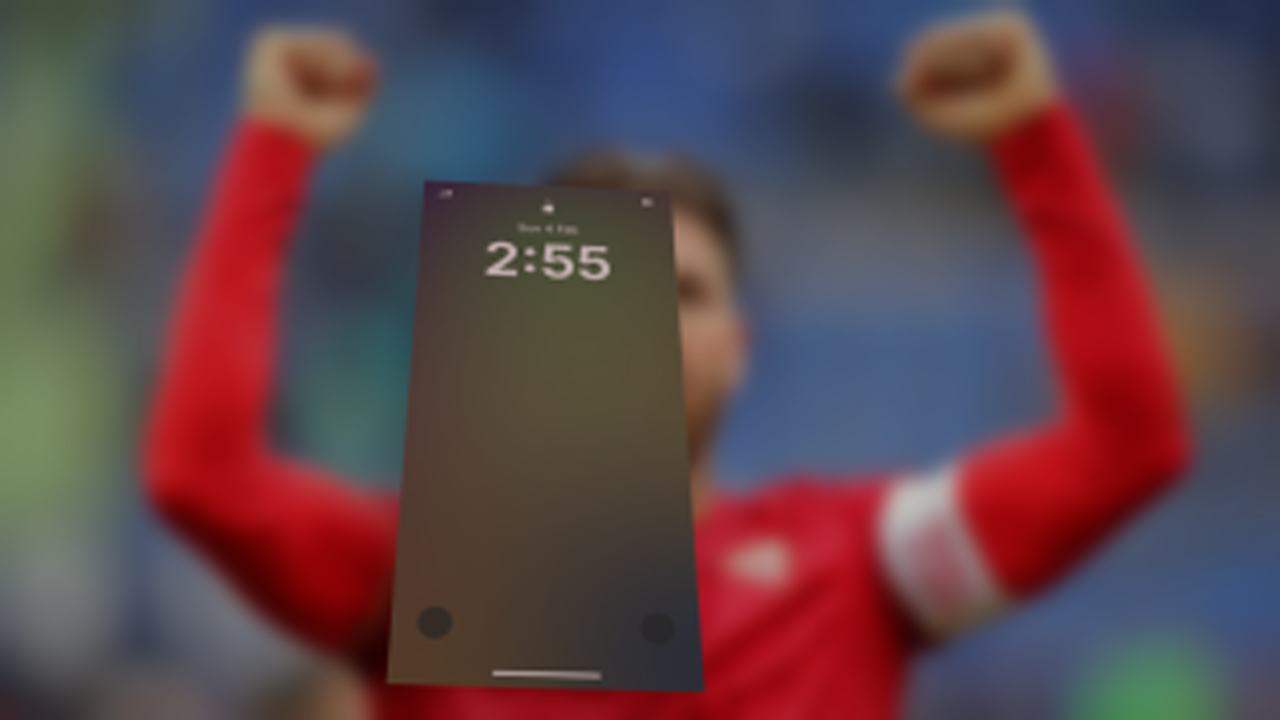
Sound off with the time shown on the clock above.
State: 2:55
